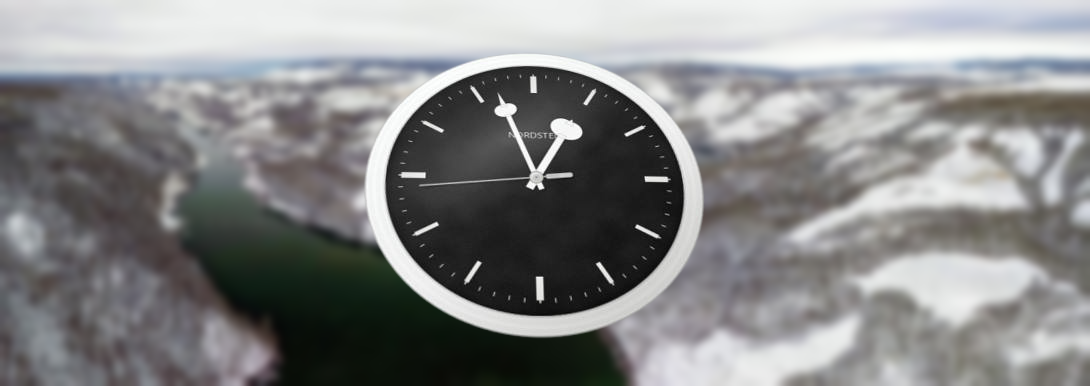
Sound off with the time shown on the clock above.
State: 12:56:44
